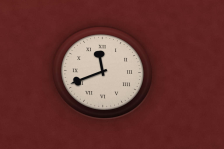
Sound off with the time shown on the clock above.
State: 11:41
